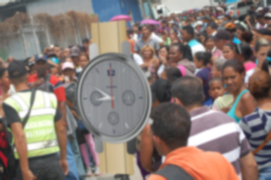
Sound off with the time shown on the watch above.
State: 8:50
